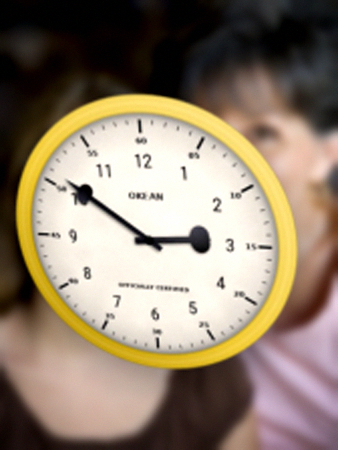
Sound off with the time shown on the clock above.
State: 2:51
